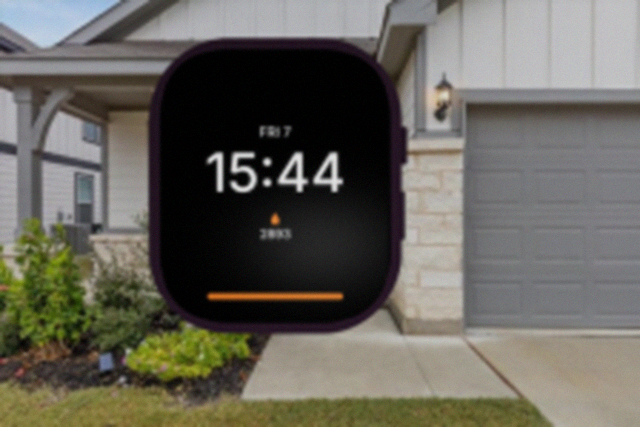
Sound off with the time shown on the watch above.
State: 15:44
